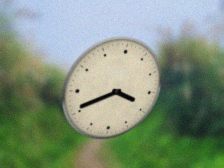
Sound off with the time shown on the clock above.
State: 3:41
